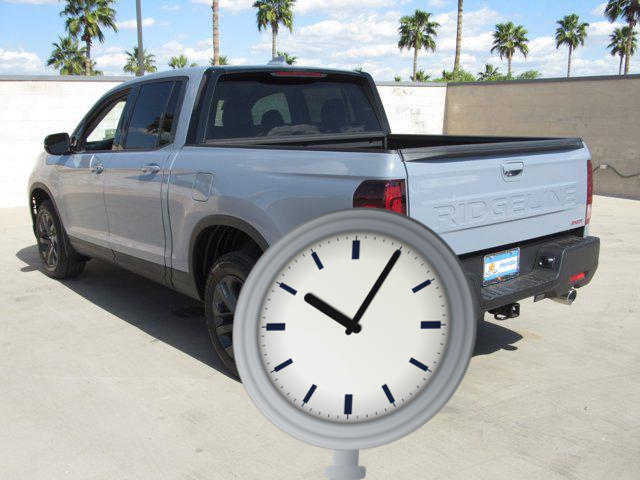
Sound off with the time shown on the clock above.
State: 10:05
